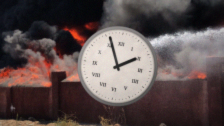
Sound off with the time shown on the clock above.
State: 1:56
